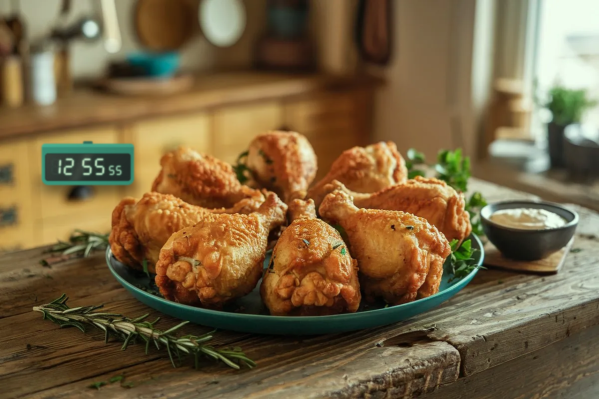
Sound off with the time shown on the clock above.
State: 12:55:55
